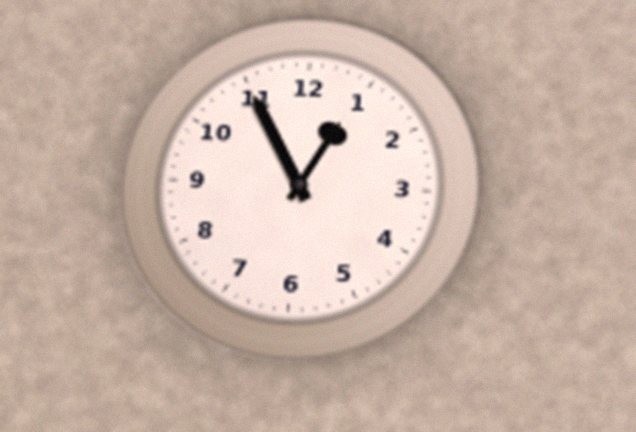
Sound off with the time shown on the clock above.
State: 12:55
